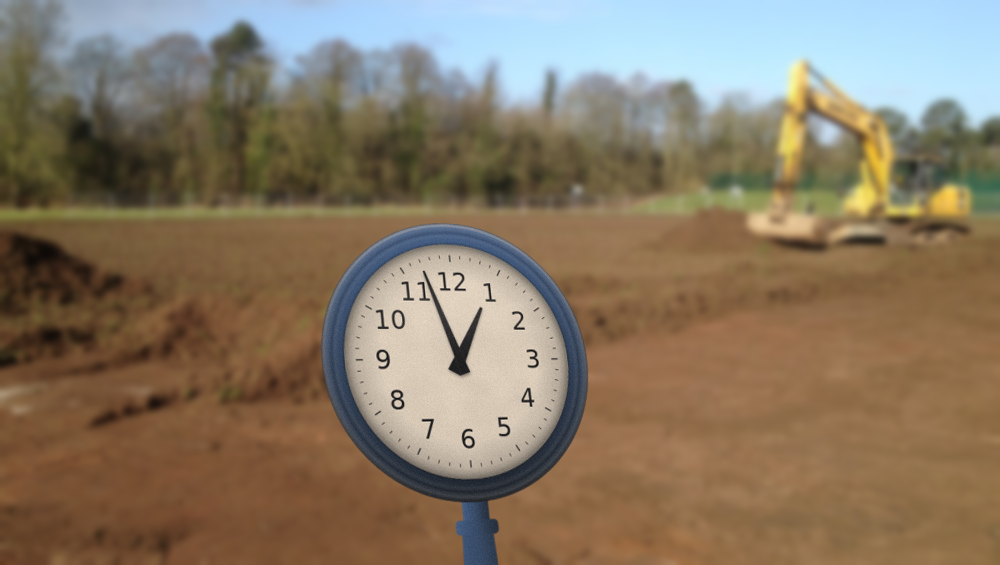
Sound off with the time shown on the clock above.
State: 12:57
